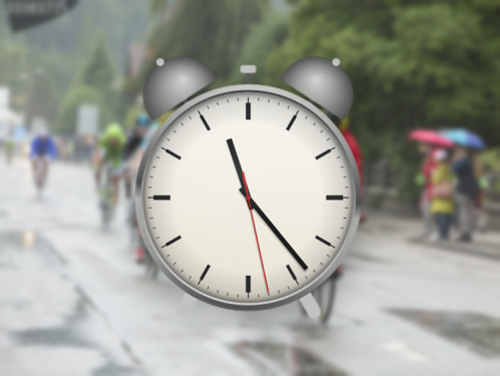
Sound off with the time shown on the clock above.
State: 11:23:28
